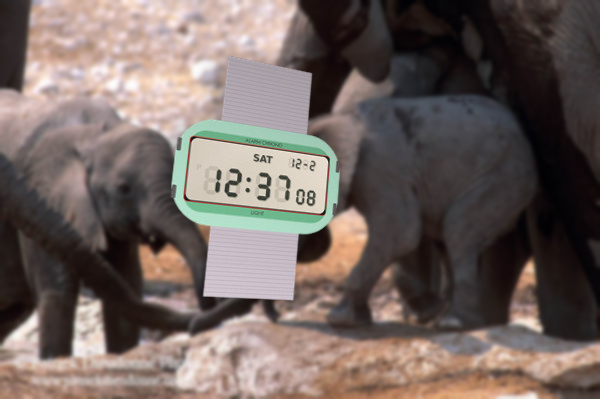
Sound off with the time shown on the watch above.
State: 12:37:08
